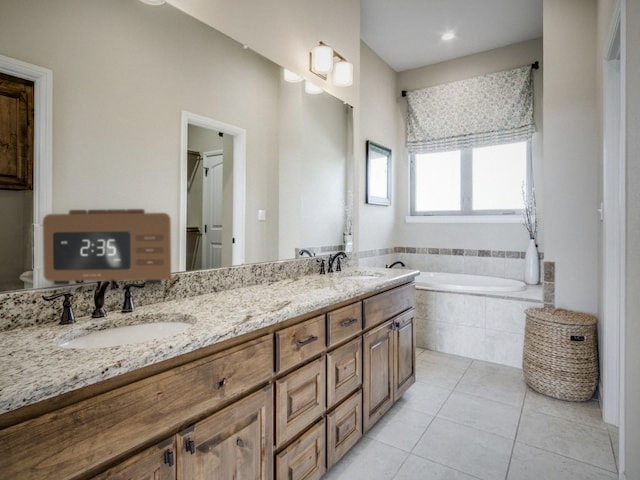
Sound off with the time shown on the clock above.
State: 2:35
